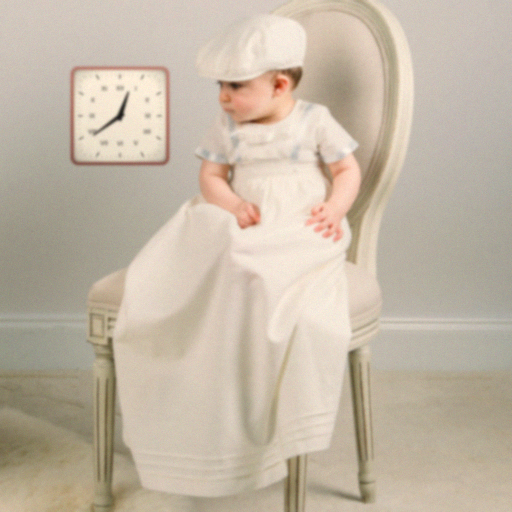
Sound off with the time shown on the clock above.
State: 12:39
